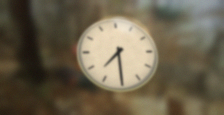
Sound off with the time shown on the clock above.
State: 7:30
